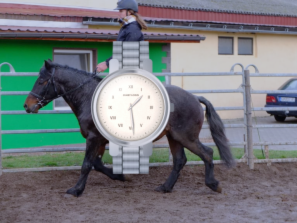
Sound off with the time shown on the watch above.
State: 1:29
